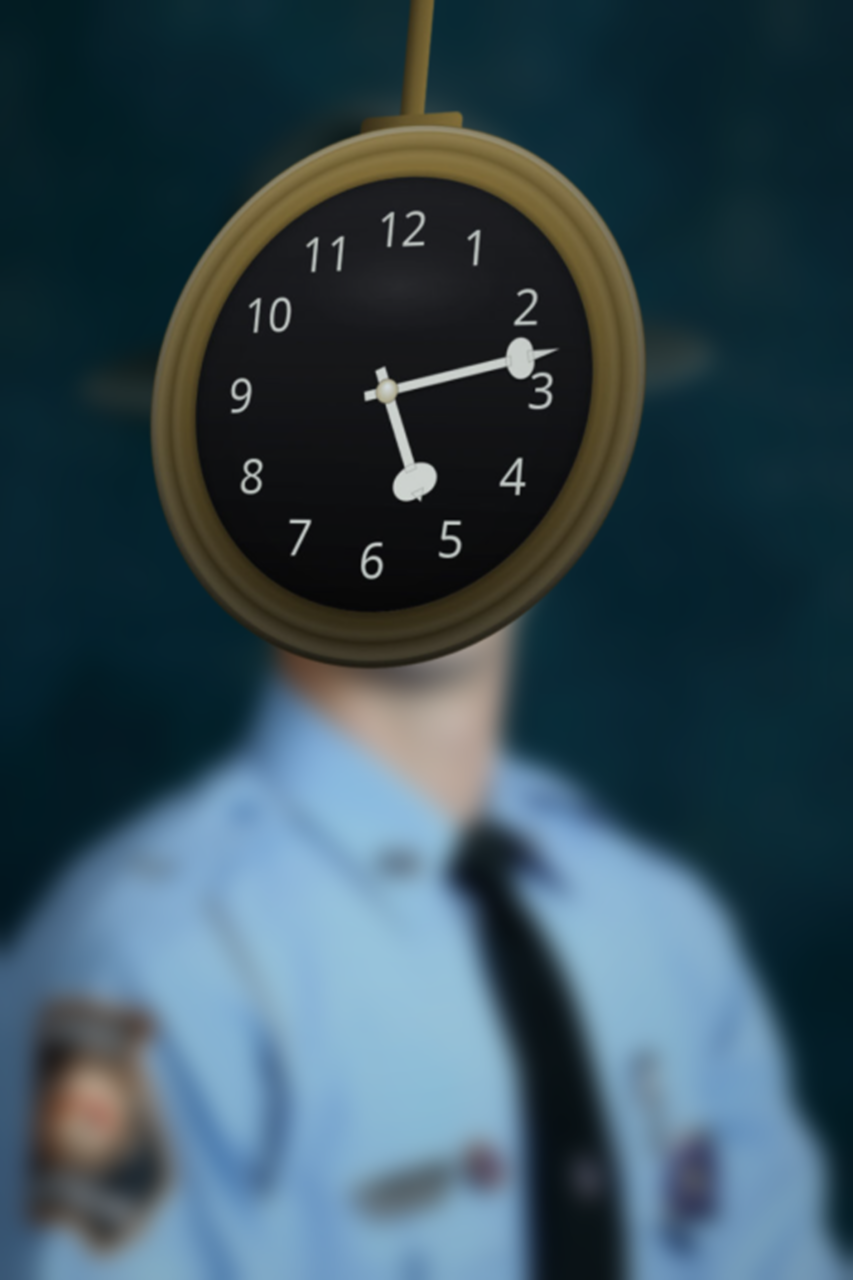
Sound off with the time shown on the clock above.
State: 5:13
